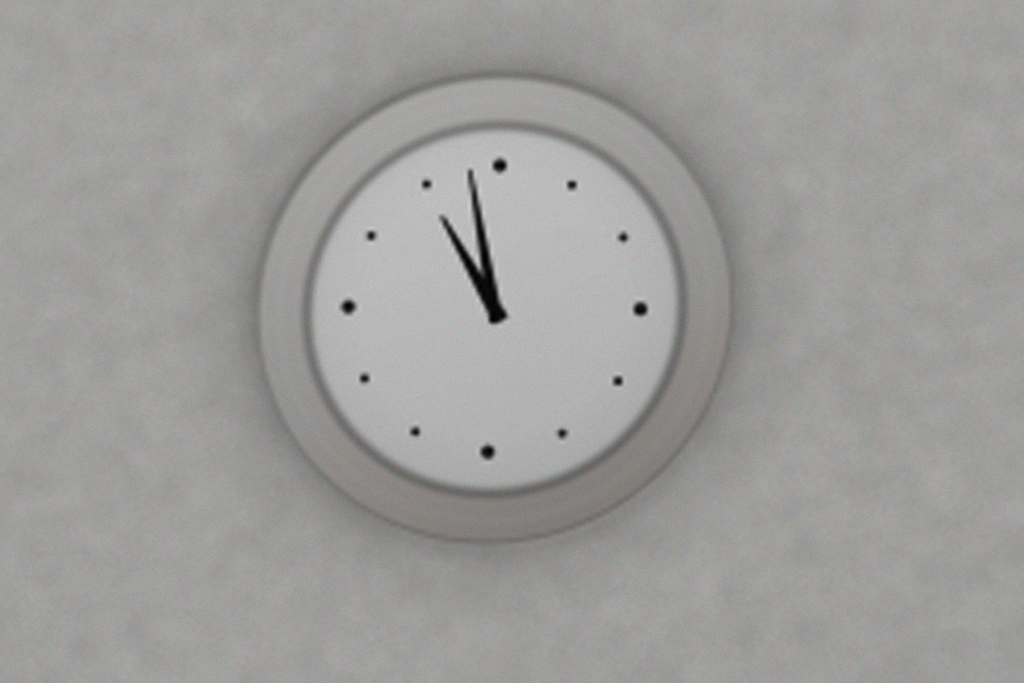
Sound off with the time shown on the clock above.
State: 10:58
